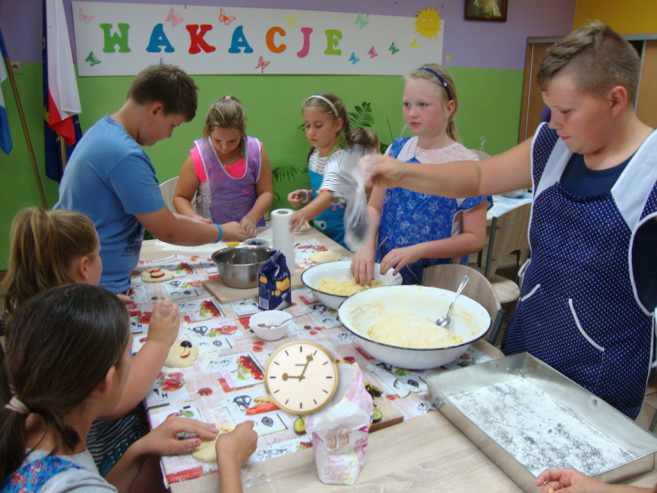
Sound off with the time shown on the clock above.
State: 9:04
